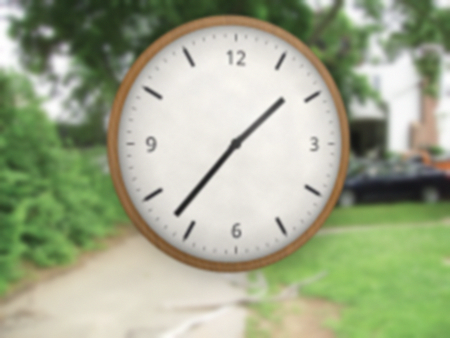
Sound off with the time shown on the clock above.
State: 1:37
